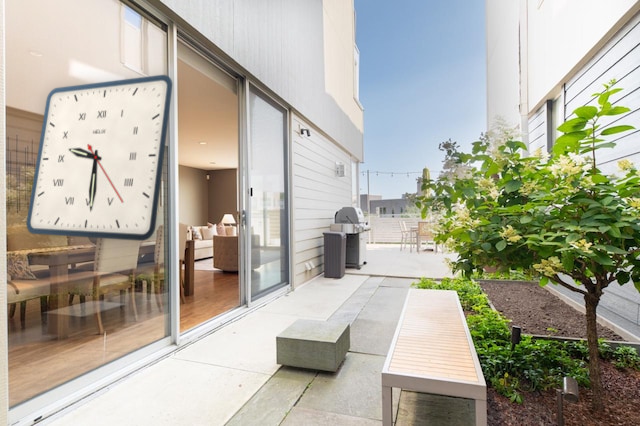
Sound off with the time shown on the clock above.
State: 9:29:23
